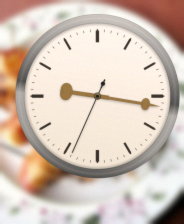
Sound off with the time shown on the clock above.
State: 9:16:34
